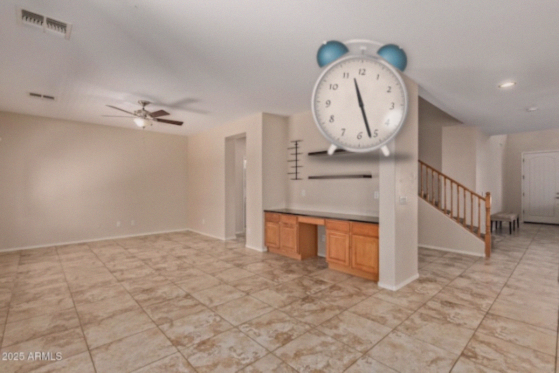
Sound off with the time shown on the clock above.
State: 11:27
